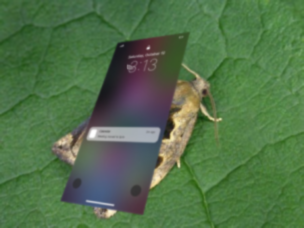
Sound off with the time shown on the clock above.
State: 3:13
